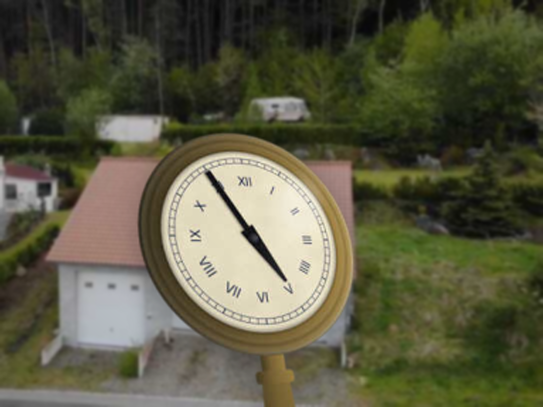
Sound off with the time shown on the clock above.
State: 4:55
